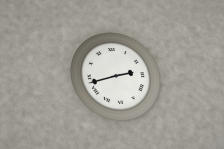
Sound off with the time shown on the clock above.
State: 2:43
